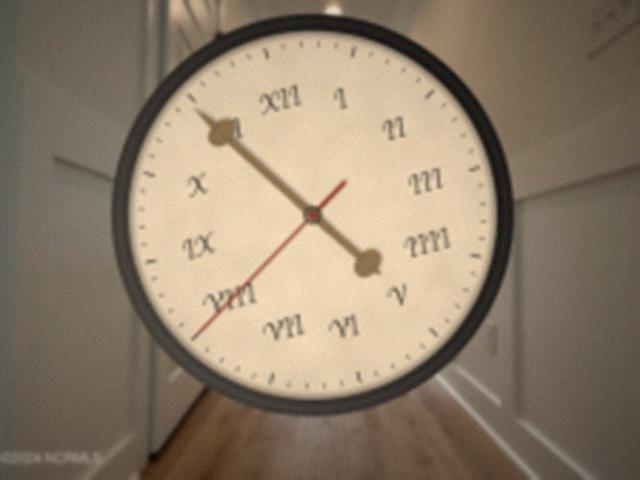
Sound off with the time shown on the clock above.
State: 4:54:40
